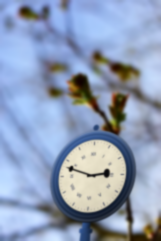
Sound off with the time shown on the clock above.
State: 2:48
